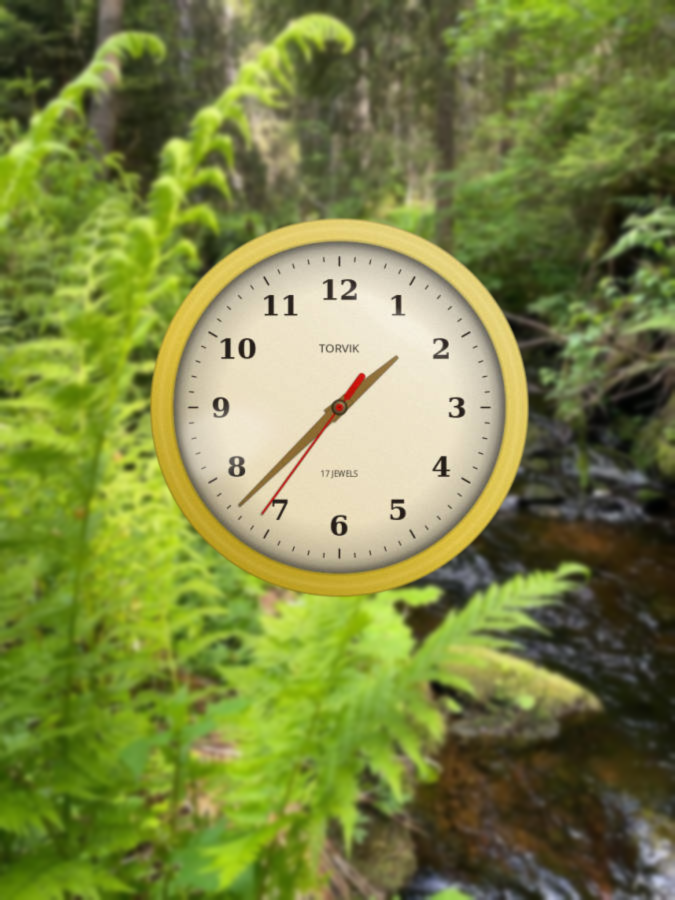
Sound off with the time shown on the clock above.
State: 1:37:36
